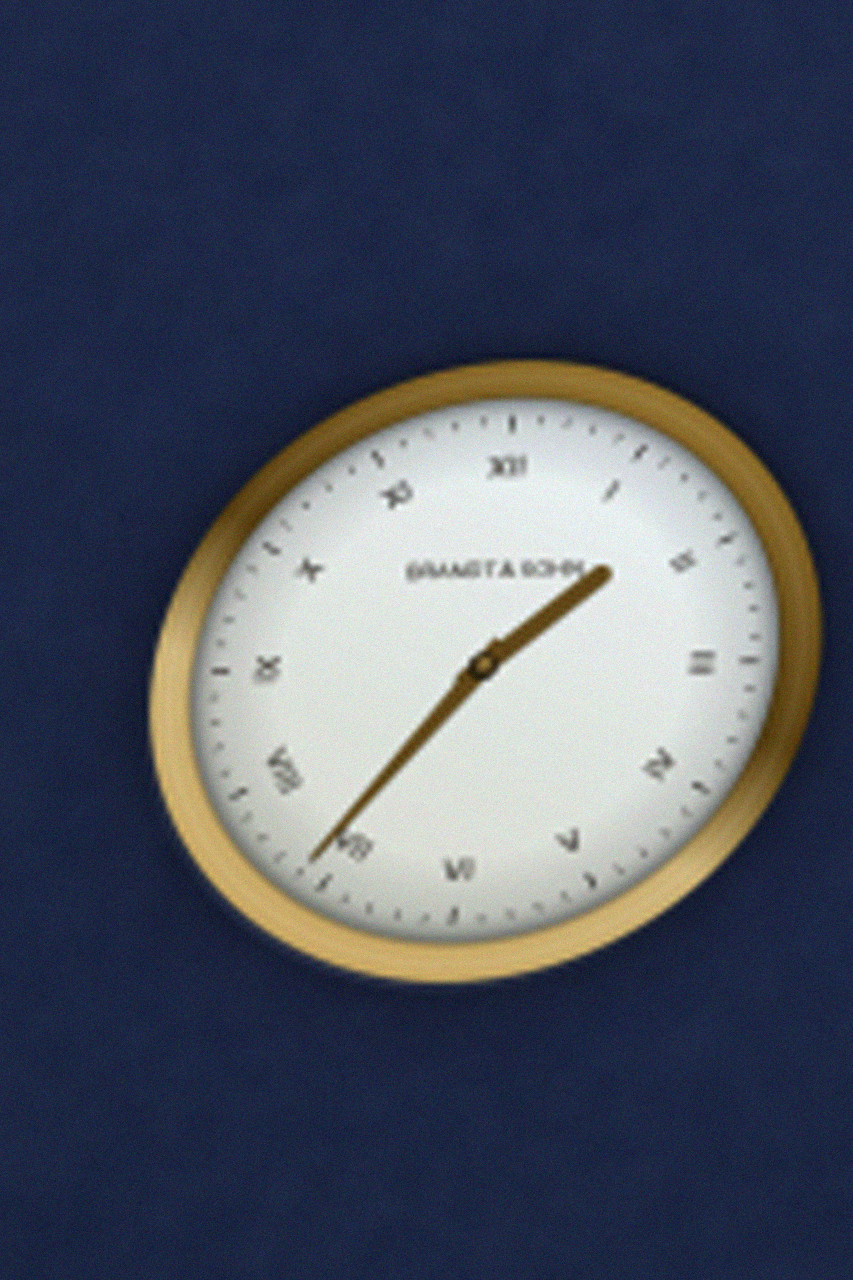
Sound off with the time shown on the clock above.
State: 1:36
